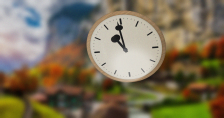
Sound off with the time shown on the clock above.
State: 10:59
